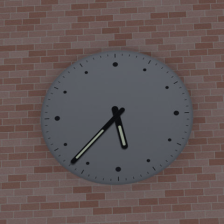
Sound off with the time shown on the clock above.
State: 5:37
